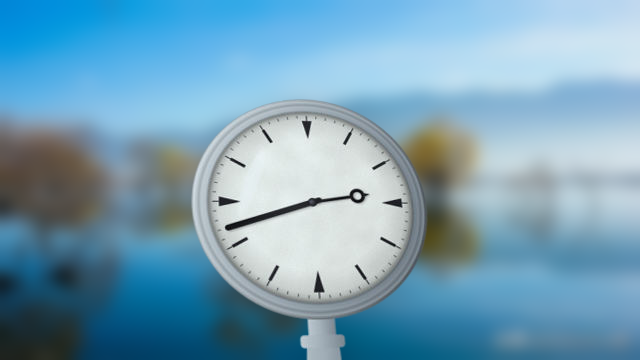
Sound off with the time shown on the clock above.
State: 2:42
